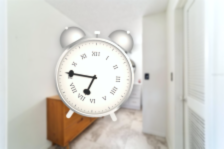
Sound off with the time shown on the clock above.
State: 6:46
